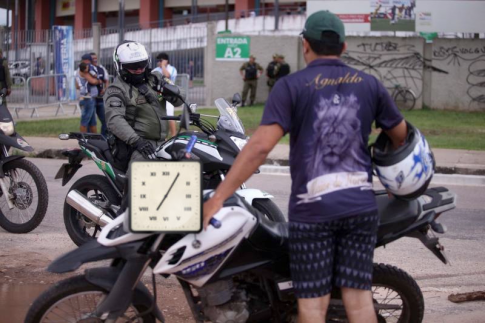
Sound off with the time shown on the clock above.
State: 7:05
